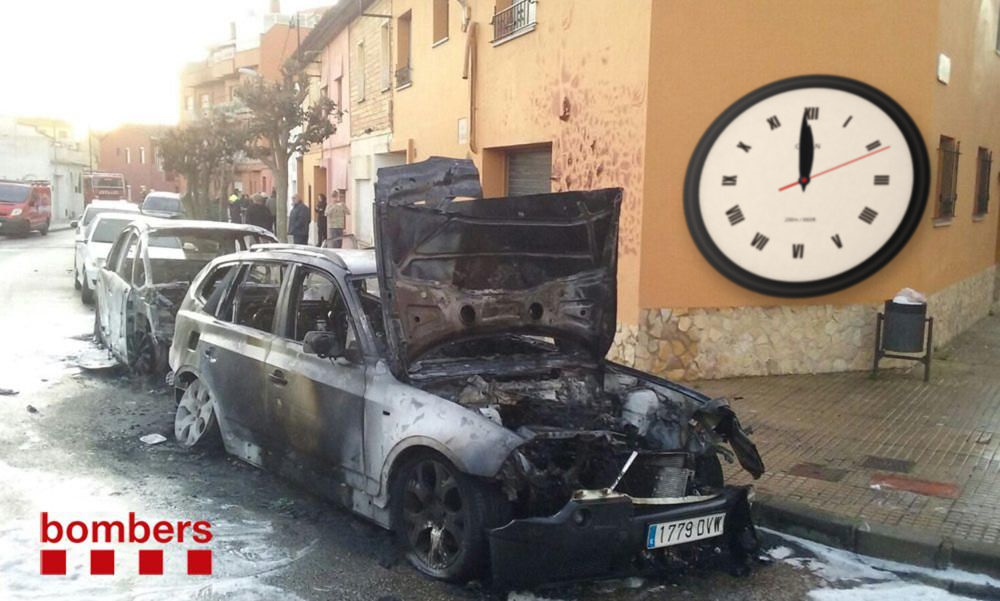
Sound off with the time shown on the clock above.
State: 11:59:11
